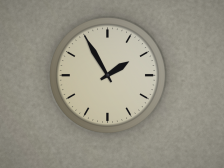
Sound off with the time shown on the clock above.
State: 1:55
